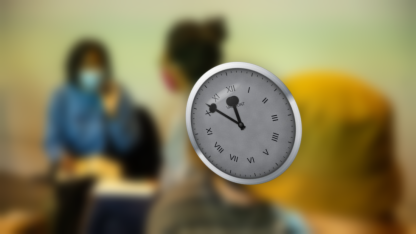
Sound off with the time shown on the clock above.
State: 11:52
